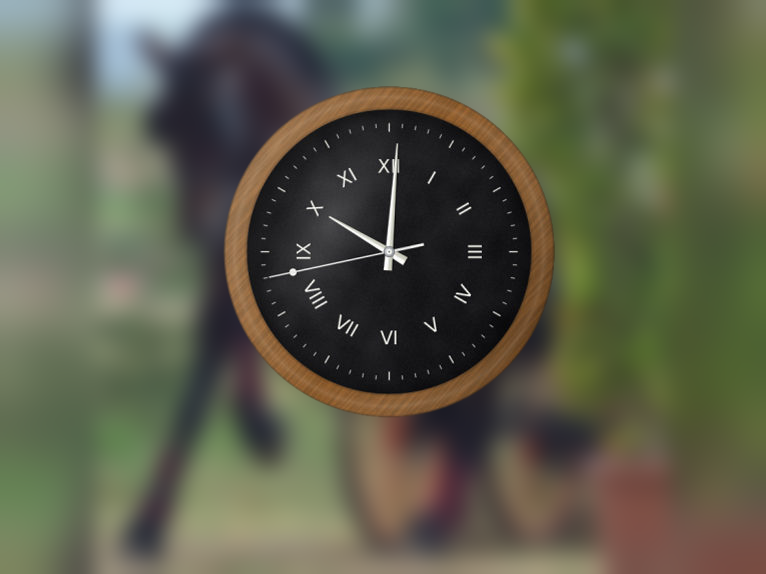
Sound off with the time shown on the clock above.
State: 10:00:43
